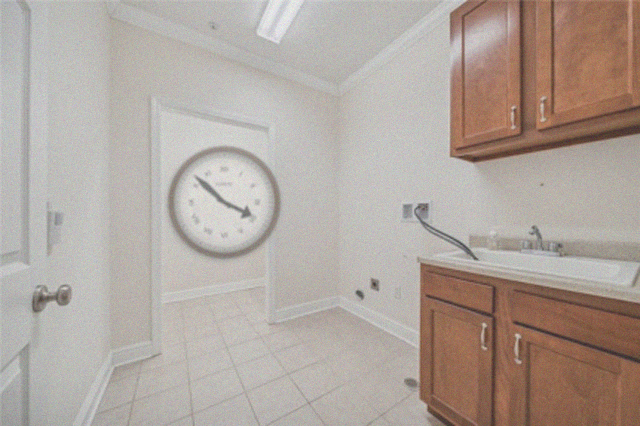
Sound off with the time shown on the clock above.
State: 3:52
